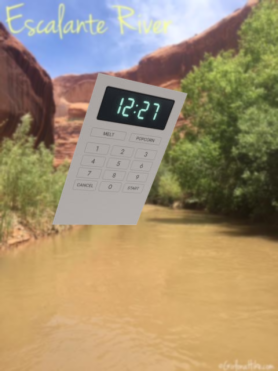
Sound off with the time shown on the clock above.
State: 12:27
